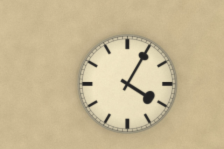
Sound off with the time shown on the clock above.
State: 4:05
